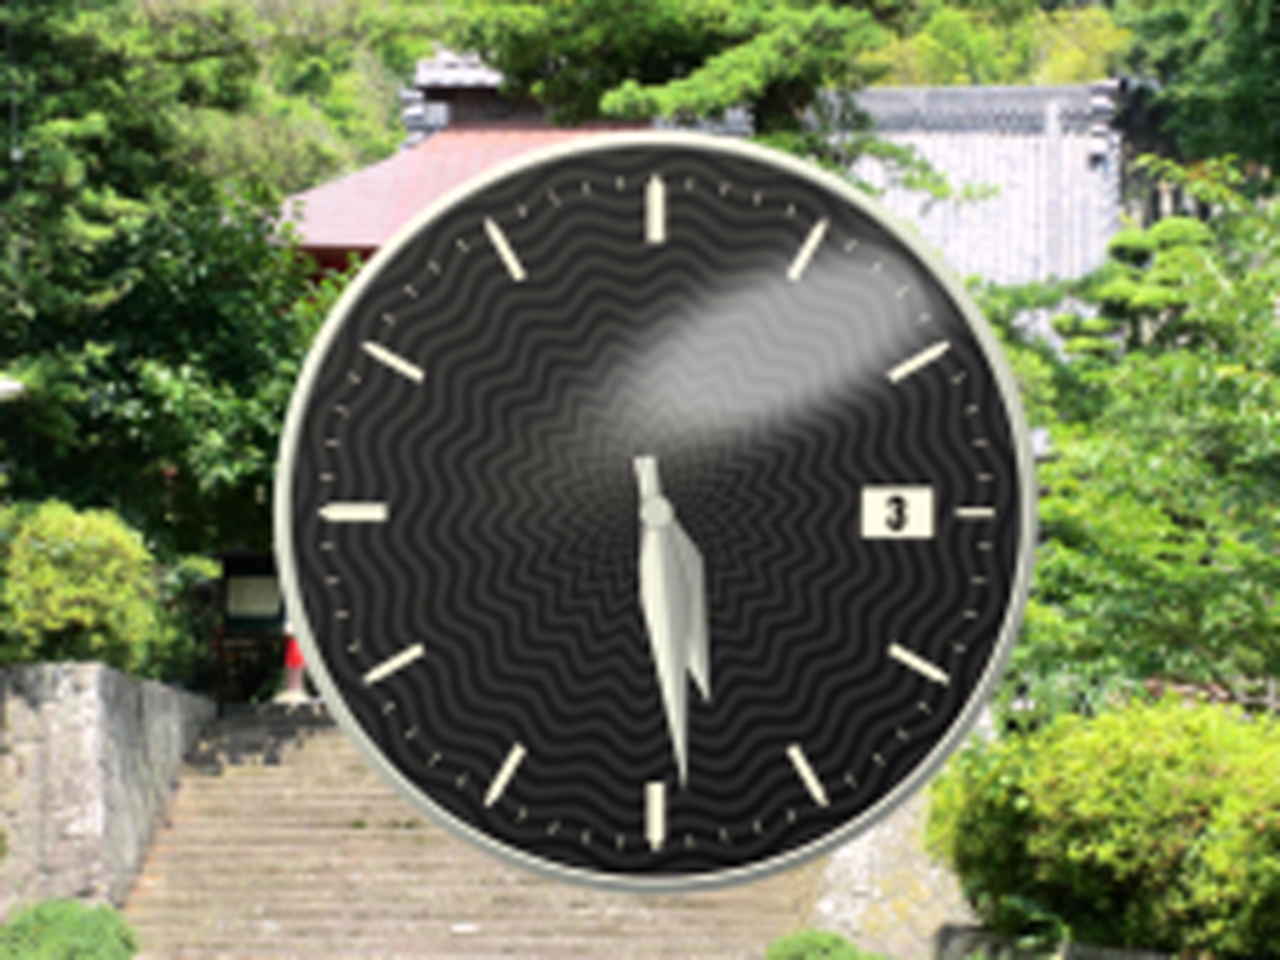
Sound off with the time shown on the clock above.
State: 5:29
